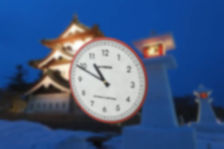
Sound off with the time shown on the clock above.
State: 10:49
